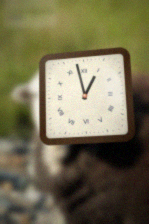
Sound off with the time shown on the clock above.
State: 12:58
